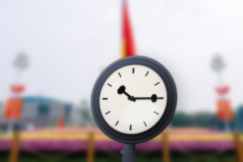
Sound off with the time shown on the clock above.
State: 10:15
